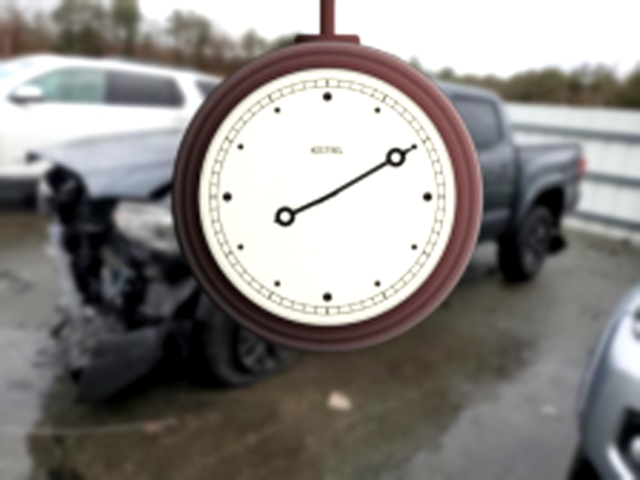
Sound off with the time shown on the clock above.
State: 8:10
